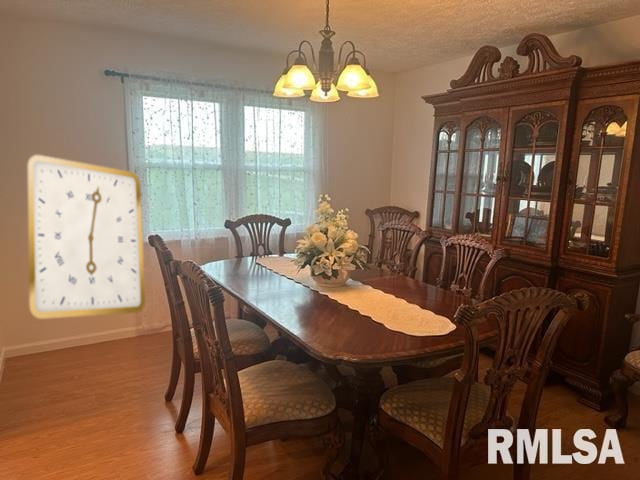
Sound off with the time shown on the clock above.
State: 6:02
